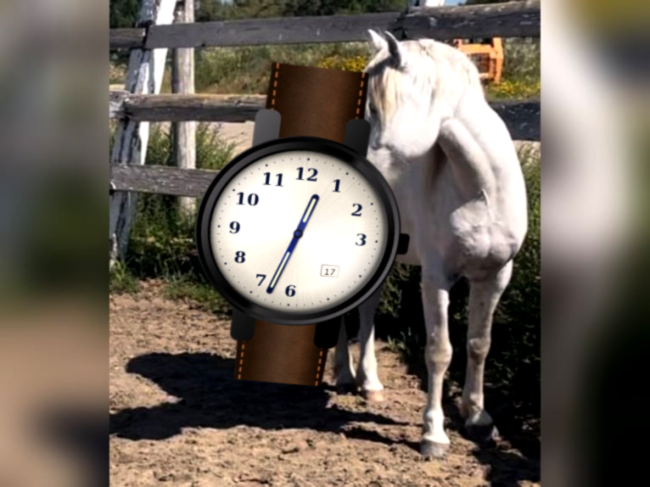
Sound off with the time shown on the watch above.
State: 12:33
